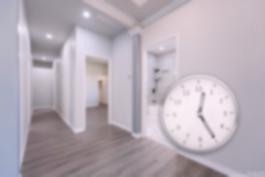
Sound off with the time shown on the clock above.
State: 12:25
